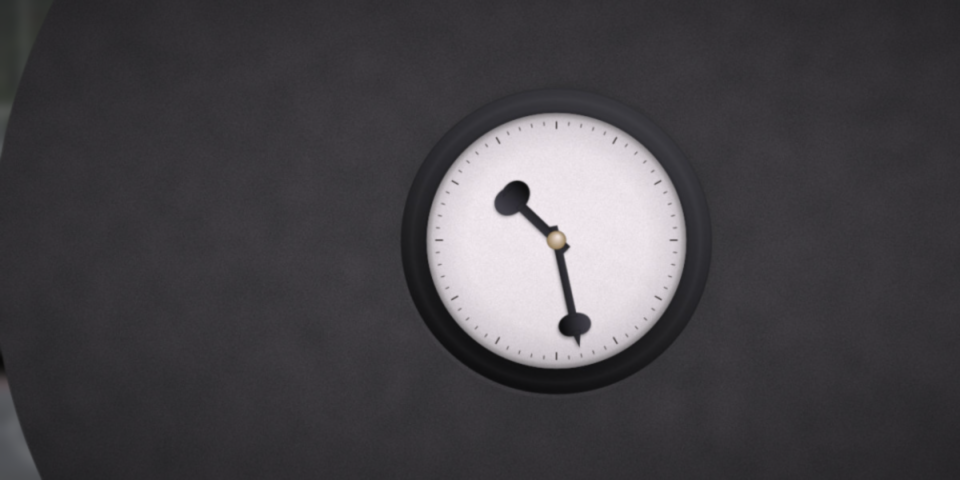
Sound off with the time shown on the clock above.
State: 10:28
